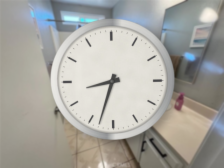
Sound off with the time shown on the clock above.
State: 8:33
